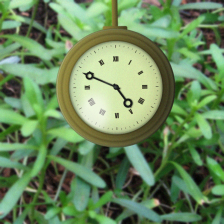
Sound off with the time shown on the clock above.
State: 4:49
